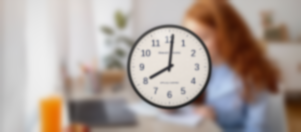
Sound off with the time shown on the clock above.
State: 8:01
